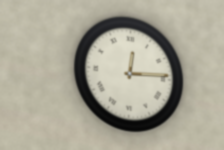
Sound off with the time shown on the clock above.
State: 12:14
